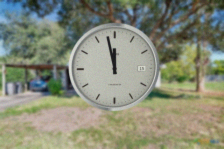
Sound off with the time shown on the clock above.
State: 11:58
